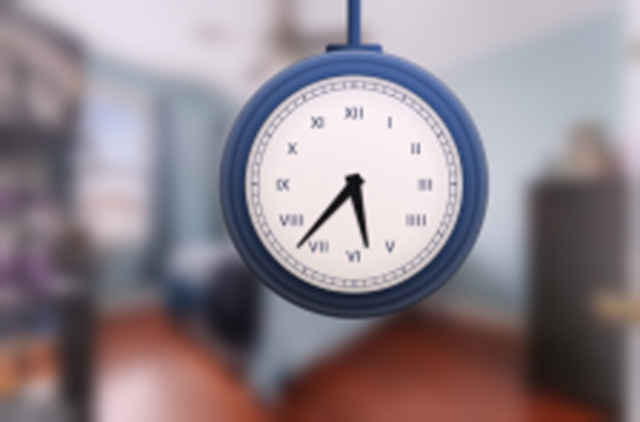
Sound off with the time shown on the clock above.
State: 5:37
